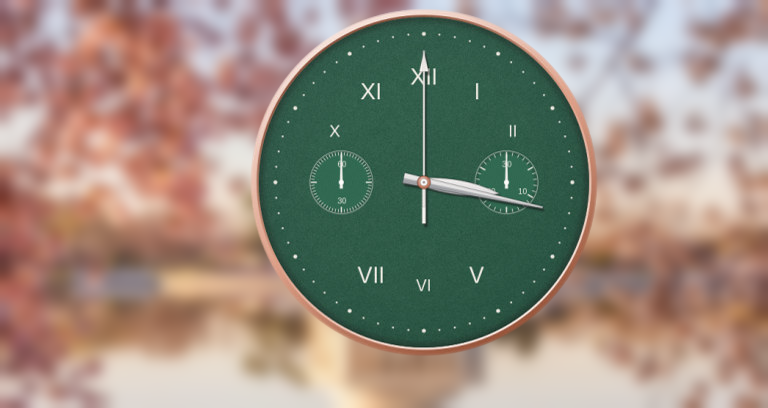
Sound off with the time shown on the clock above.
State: 3:17
